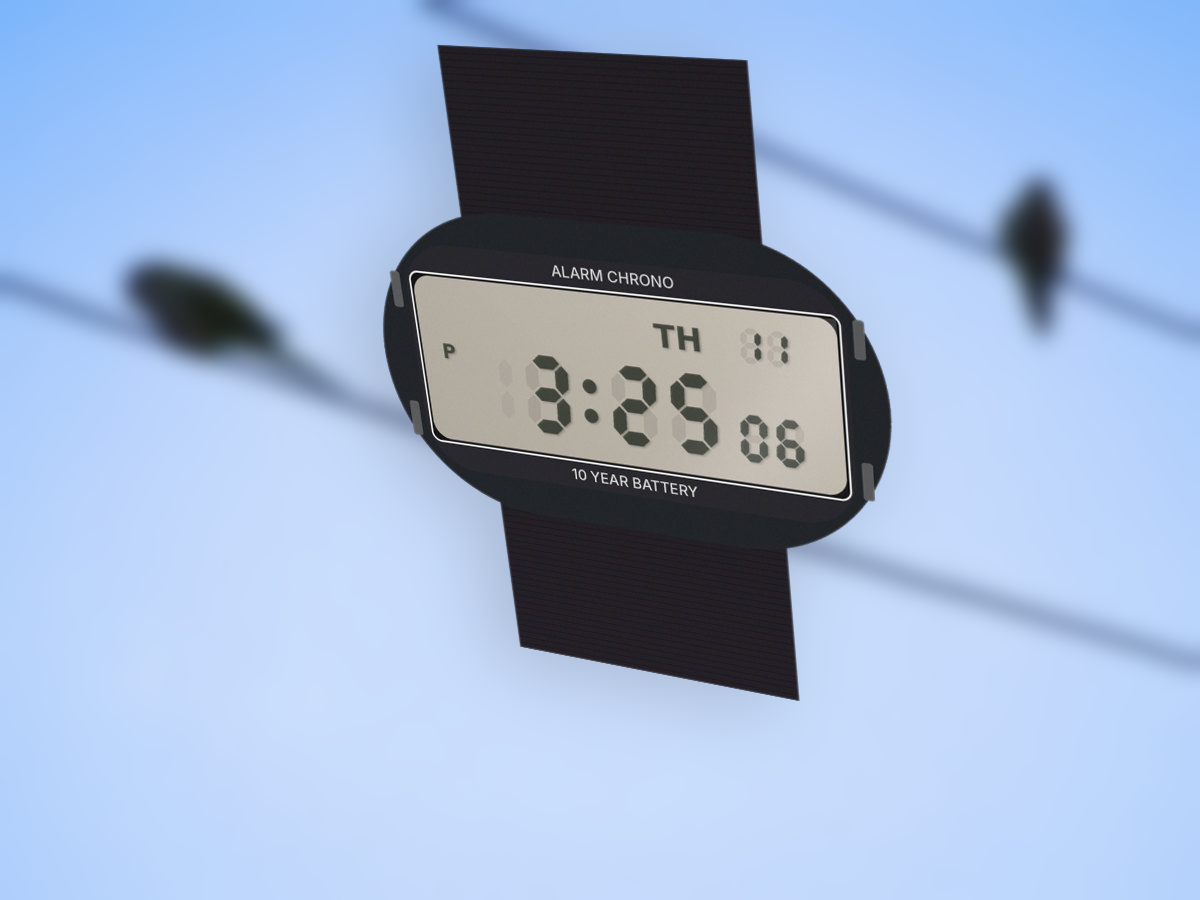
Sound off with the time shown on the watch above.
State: 3:25:06
